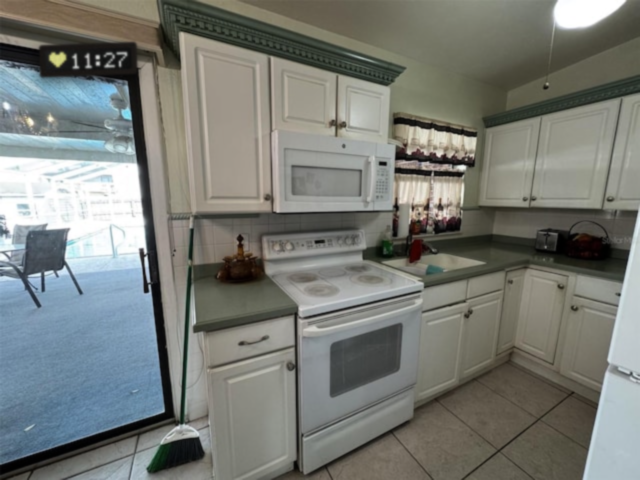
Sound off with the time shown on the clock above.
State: 11:27
